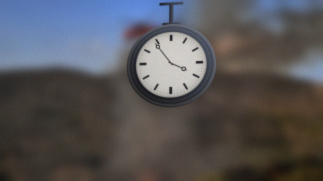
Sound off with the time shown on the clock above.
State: 3:54
